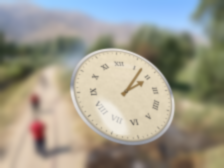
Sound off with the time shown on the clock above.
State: 2:07
